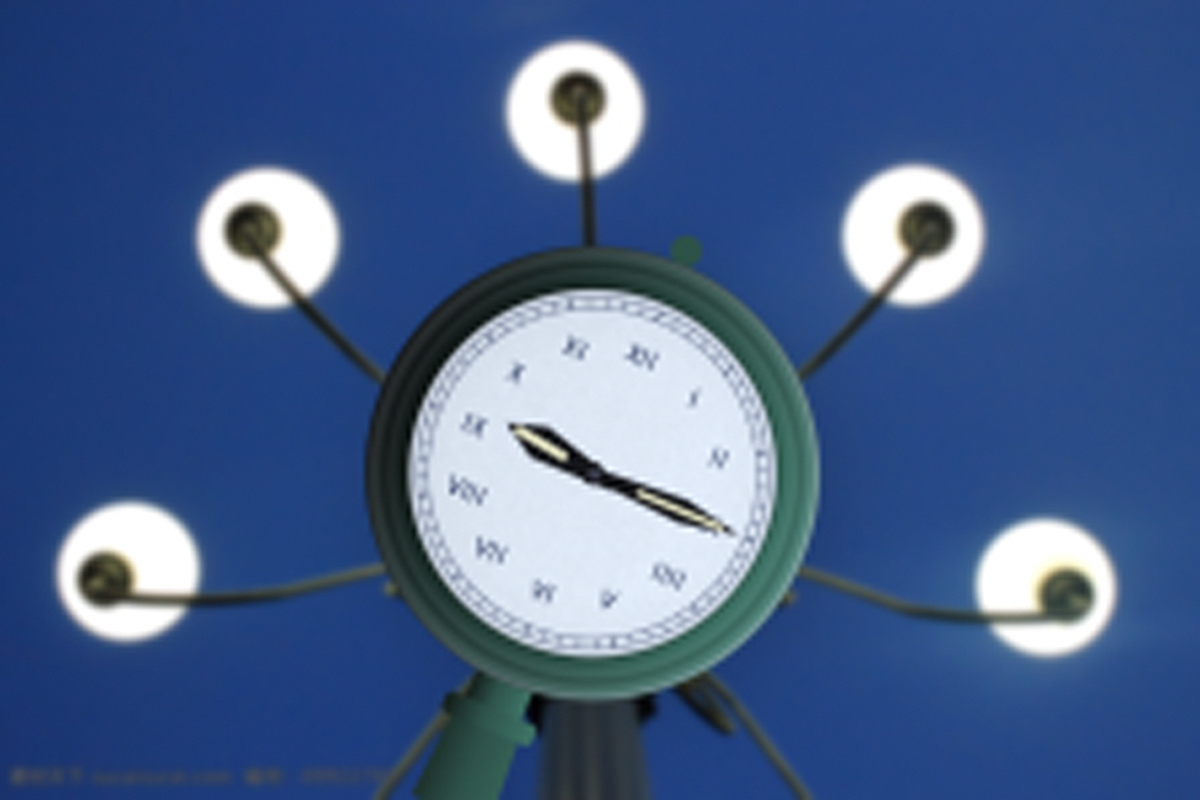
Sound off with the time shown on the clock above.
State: 9:15
